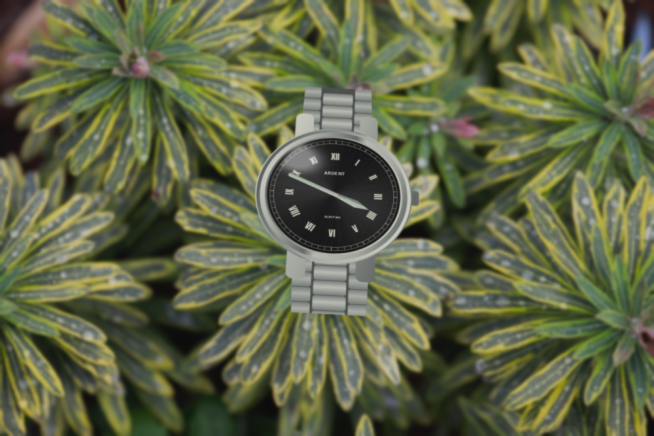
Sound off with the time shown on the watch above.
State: 3:49
